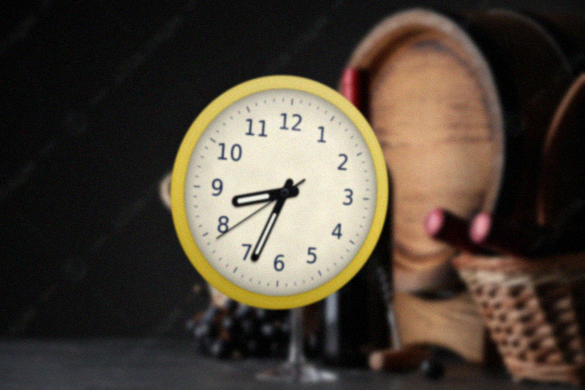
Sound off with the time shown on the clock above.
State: 8:33:39
